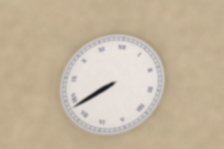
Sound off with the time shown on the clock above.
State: 7:38
